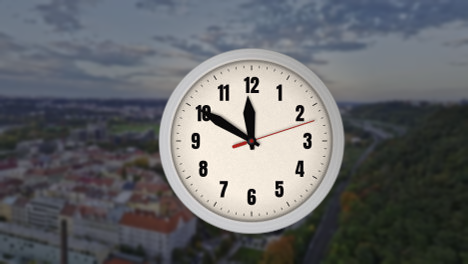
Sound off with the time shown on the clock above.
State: 11:50:12
